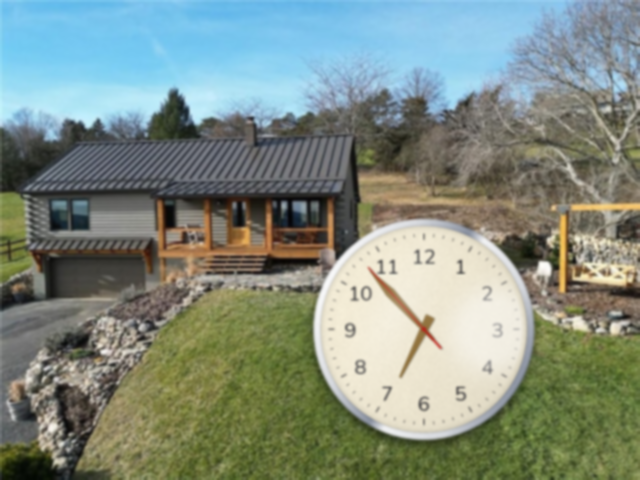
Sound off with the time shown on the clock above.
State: 6:52:53
